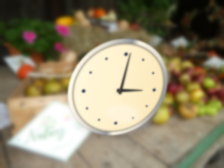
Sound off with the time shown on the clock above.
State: 3:01
